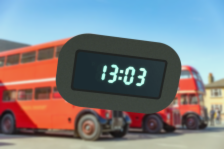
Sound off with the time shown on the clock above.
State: 13:03
